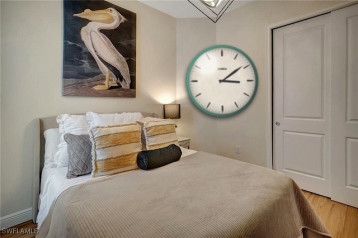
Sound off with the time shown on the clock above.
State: 3:09
